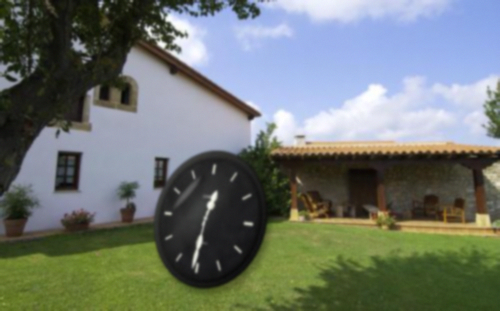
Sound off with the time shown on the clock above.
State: 12:31
